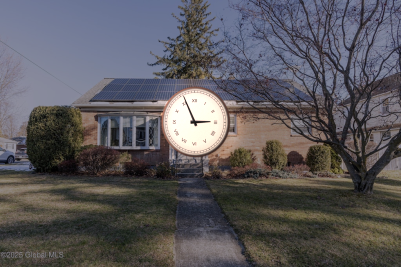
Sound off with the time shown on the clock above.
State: 2:56
